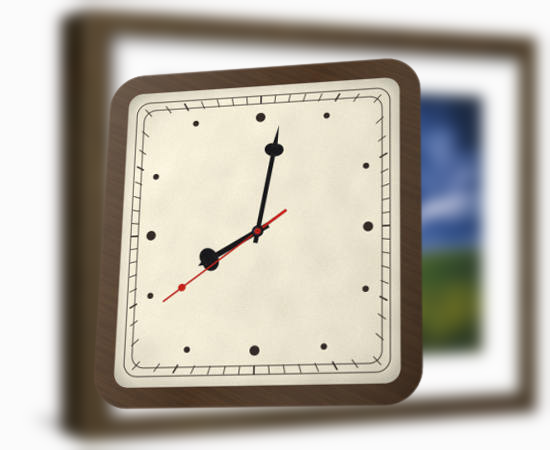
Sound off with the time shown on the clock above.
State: 8:01:39
